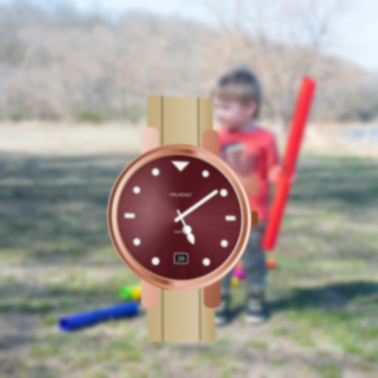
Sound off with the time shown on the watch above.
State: 5:09
